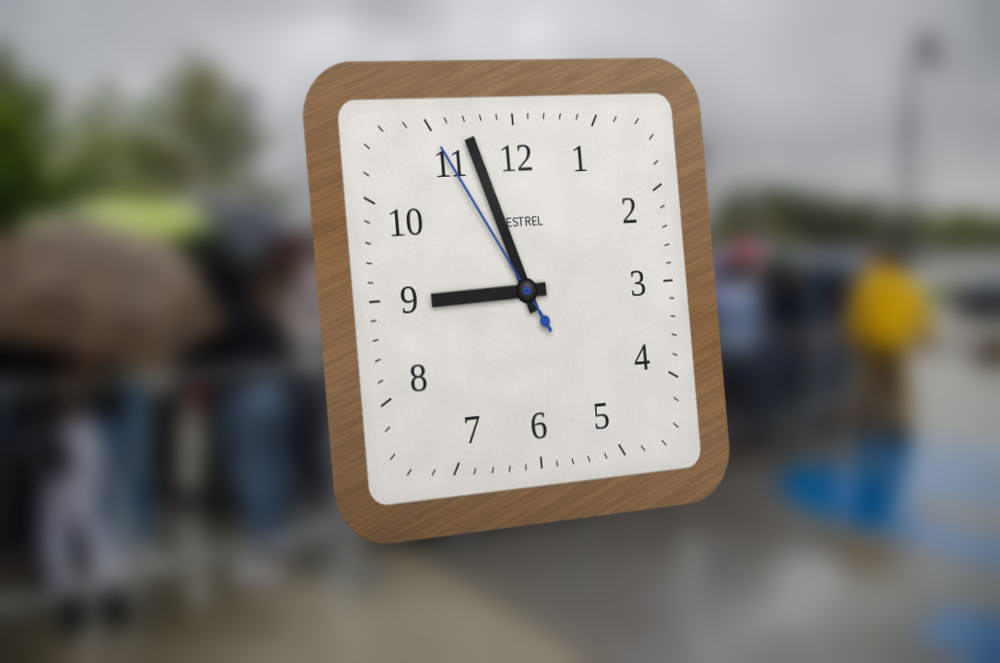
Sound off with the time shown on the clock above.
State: 8:56:55
